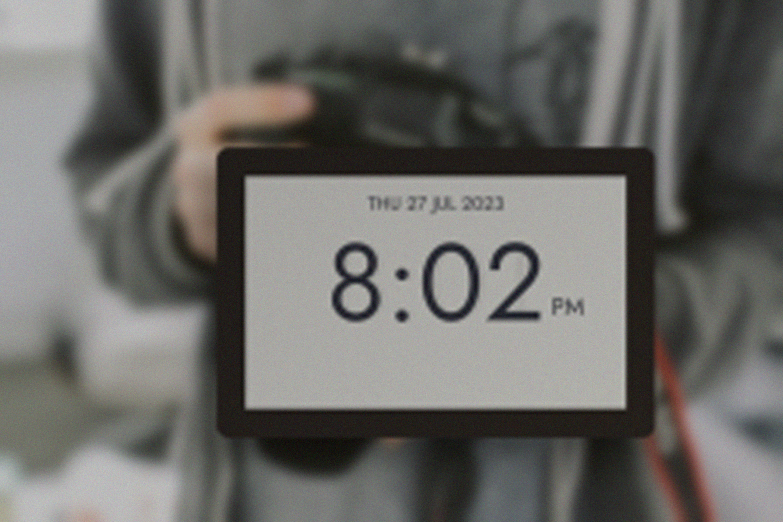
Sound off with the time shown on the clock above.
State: 8:02
